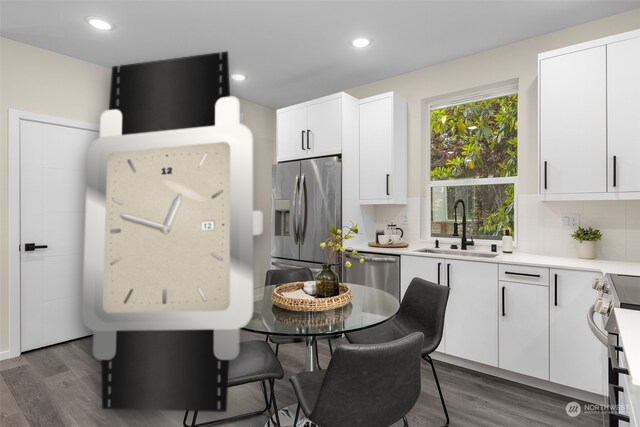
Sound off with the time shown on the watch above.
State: 12:48
